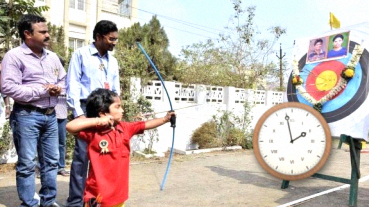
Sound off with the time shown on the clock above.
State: 1:58
